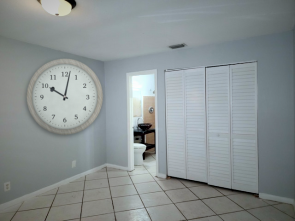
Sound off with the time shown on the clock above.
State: 10:02
